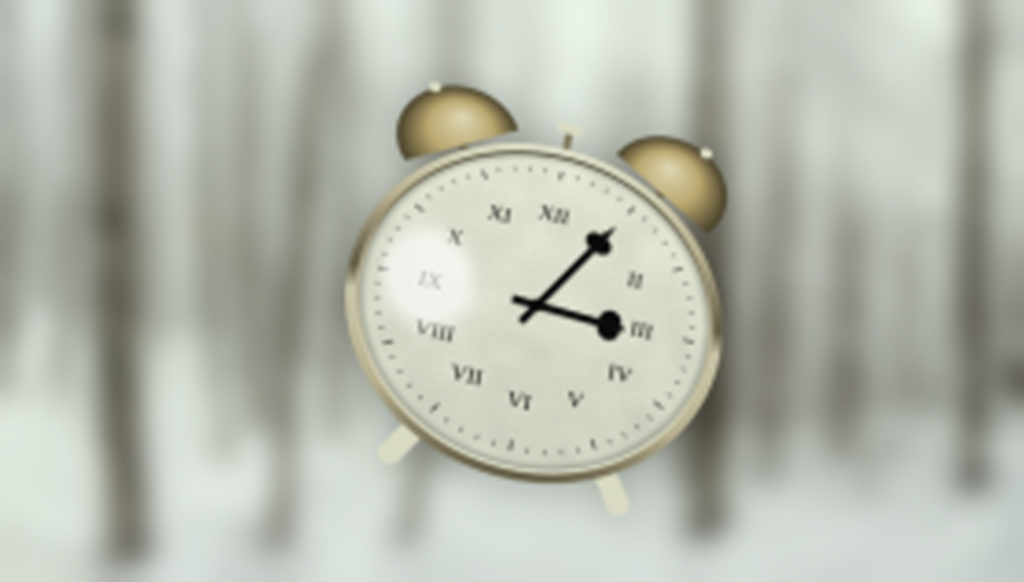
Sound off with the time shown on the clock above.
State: 3:05
